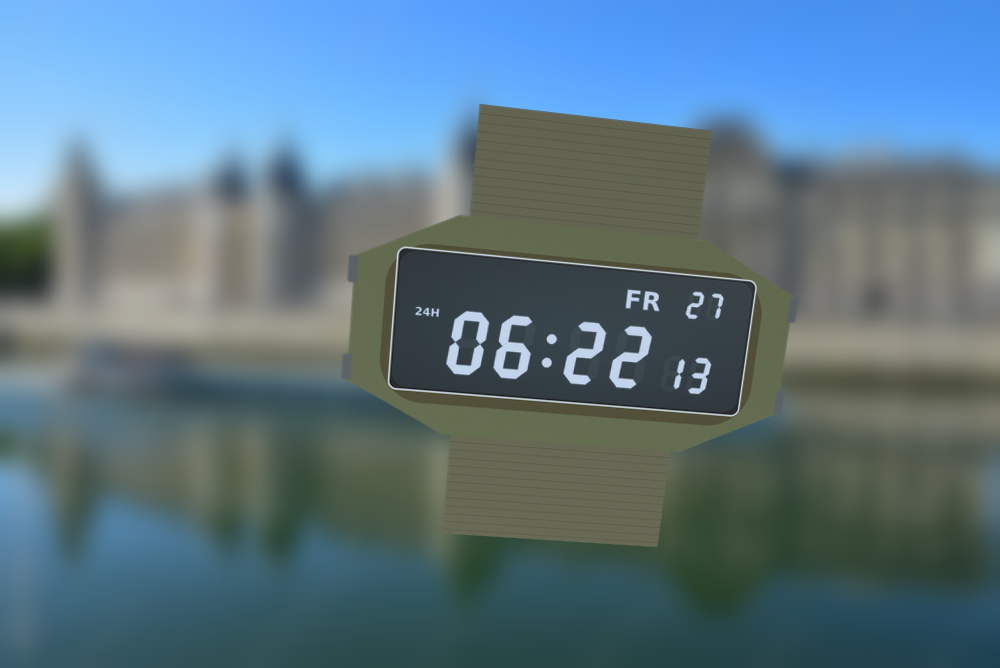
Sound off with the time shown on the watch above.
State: 6:22:13
